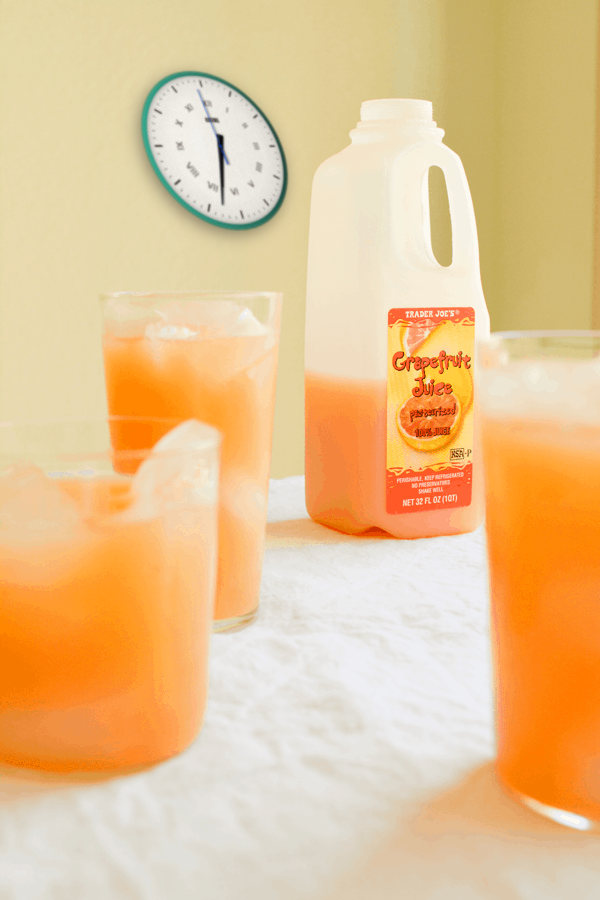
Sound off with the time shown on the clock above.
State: 6:32:59
